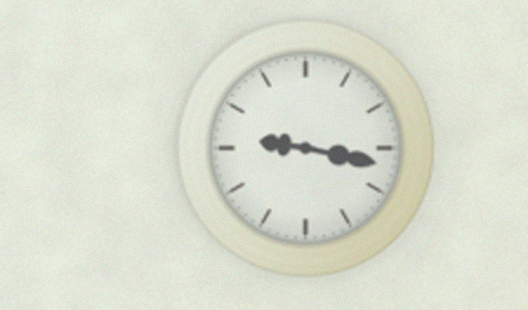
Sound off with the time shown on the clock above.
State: 9:17
